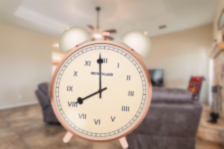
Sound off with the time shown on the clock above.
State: 7:59
